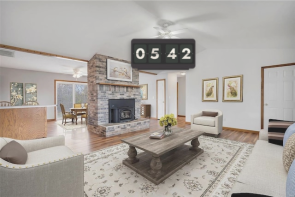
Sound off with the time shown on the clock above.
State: 5:42
